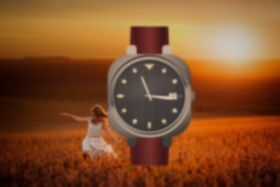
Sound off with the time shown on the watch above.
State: 11:16
